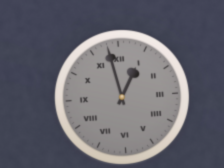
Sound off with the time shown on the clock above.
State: 12:58
